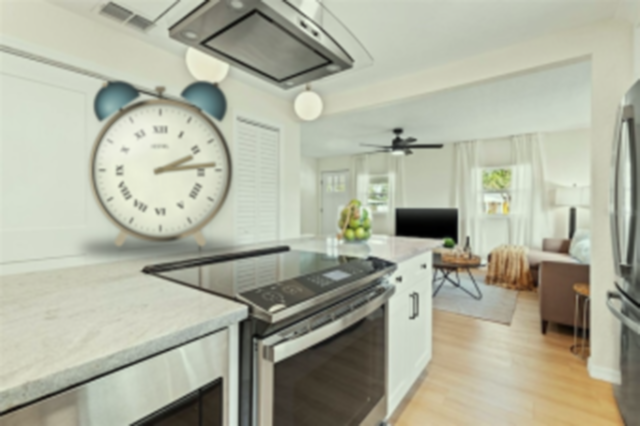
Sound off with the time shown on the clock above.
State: 2:14
